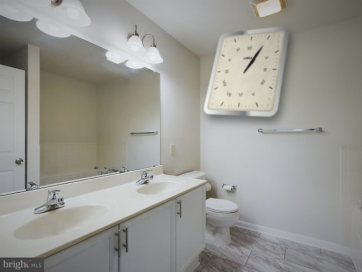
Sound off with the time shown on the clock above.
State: 1:05
